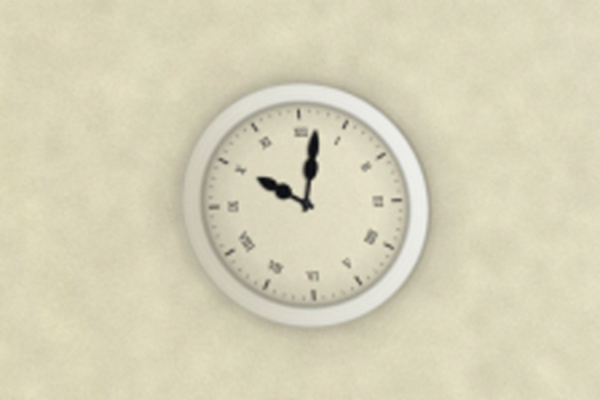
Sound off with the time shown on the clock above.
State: 10:02
